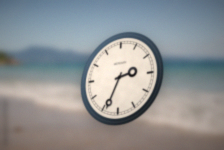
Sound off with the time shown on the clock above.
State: 2:34
